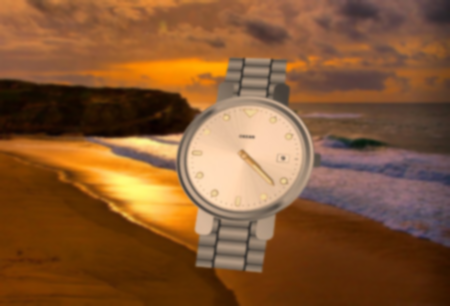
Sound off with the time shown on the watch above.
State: 4:22
